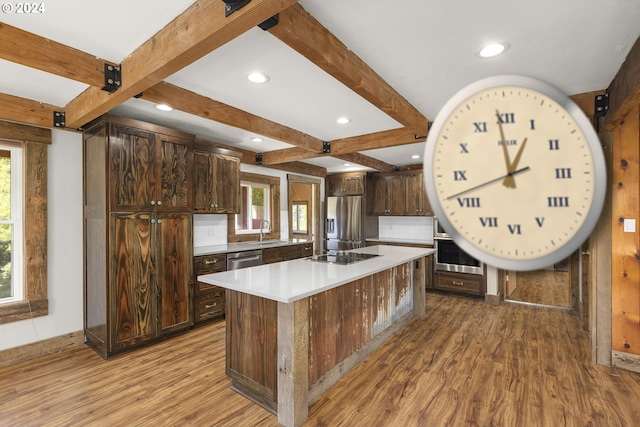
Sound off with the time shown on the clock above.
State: 12:58:42
